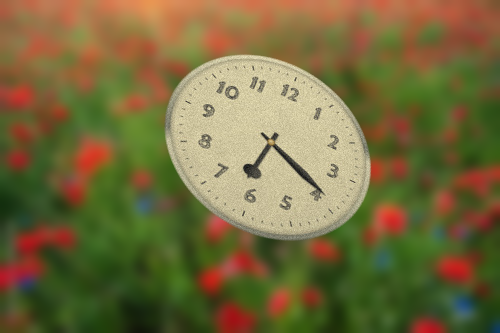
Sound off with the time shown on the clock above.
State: 6:19
